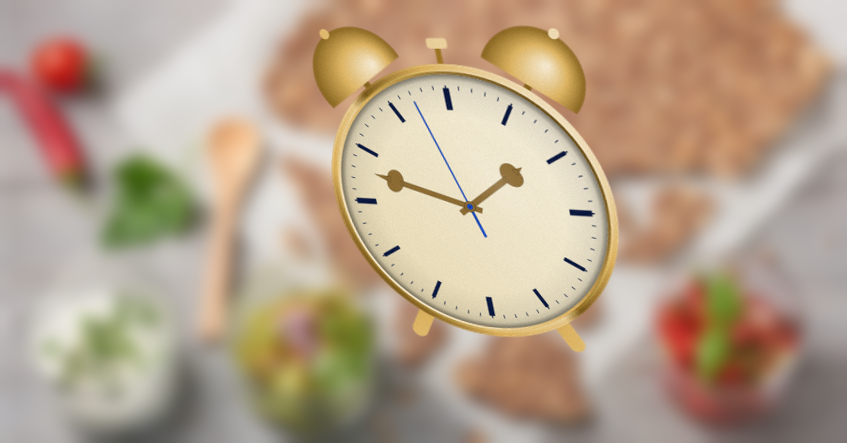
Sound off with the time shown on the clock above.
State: 1:47:57
